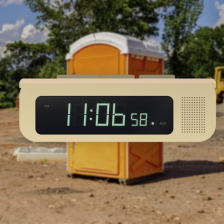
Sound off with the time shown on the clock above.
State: 11:06:58
